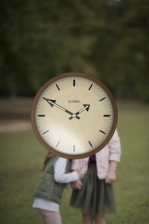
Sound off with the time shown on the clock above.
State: 1:50
